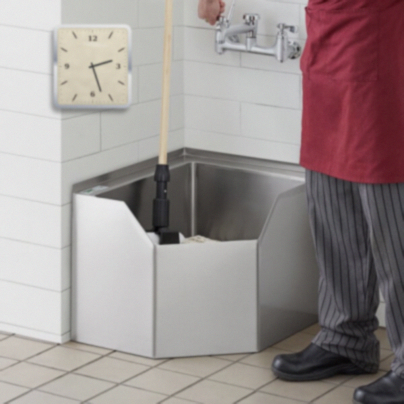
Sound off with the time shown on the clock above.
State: 2:27
